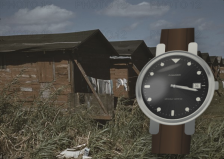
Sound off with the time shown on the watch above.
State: 3:17
